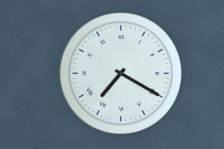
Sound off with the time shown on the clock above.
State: 7:20
